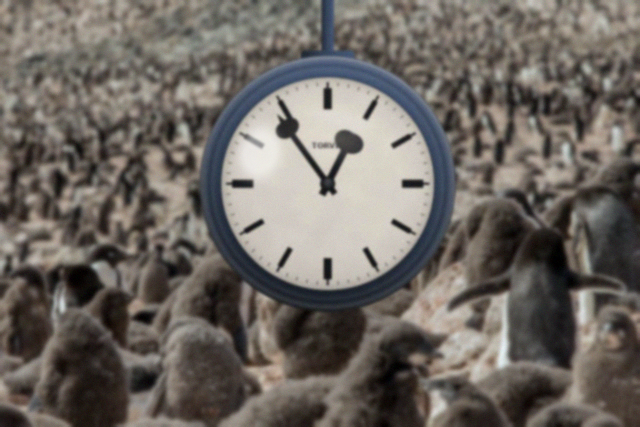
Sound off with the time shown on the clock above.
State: 12:54
